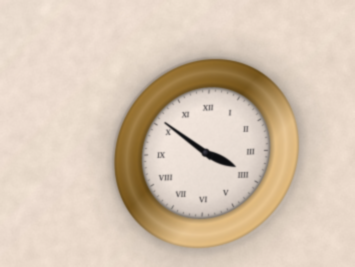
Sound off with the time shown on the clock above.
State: 3:51
